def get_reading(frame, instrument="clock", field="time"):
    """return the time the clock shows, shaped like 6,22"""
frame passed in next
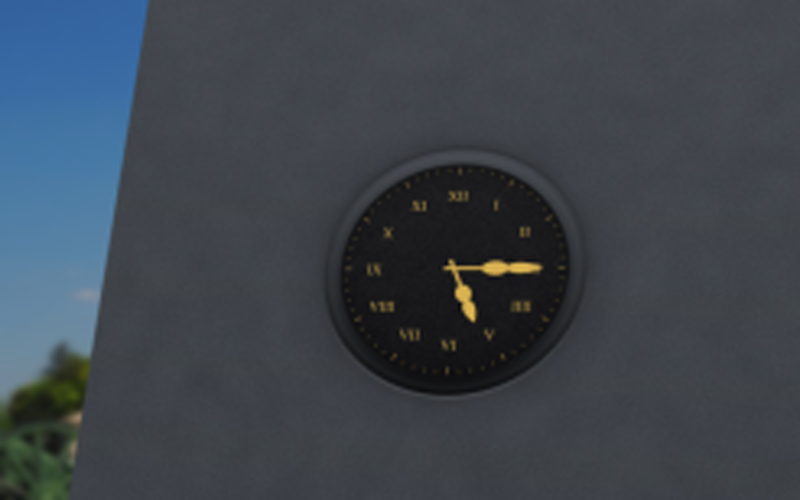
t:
5,15
